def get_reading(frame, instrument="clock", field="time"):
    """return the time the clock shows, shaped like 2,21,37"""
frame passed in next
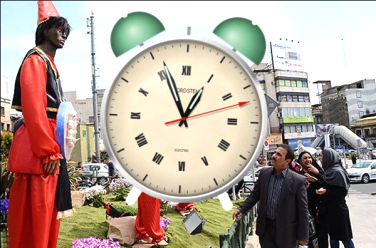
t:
12,56,12
